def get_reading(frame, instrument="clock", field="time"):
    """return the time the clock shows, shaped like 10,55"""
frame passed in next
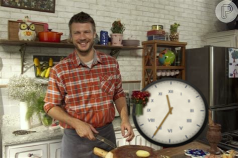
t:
11,35
